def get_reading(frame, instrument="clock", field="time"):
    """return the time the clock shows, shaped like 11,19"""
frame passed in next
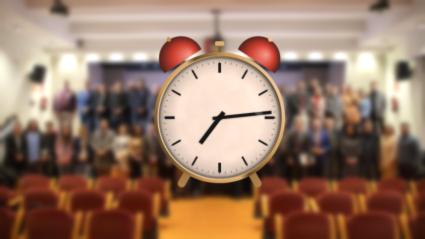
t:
7,14
